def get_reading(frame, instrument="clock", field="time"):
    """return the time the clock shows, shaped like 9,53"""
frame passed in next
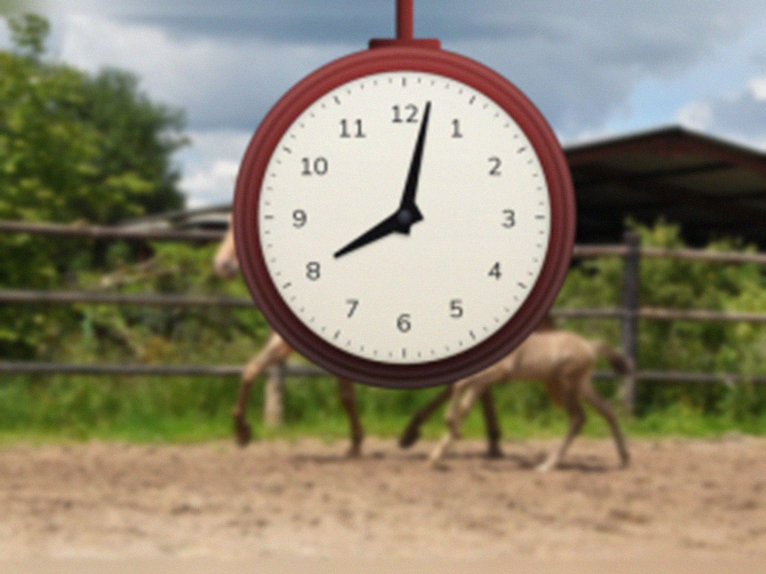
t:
8,02
